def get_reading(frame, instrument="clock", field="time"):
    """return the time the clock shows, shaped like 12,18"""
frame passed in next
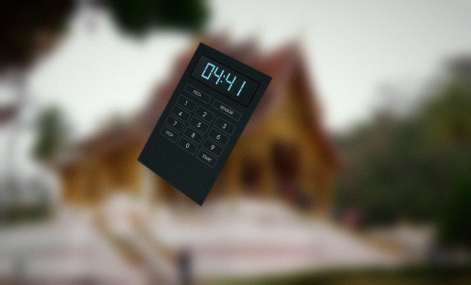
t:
4,41
